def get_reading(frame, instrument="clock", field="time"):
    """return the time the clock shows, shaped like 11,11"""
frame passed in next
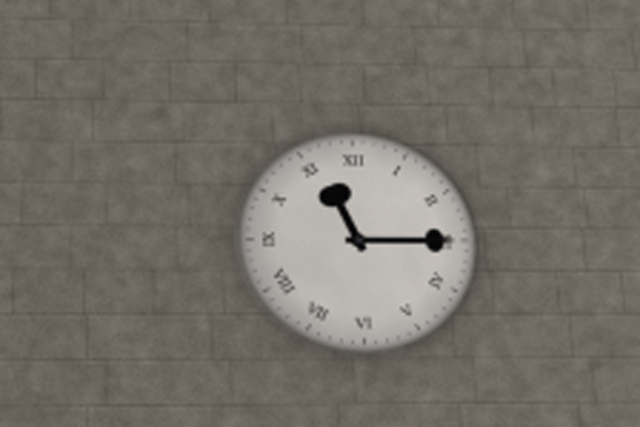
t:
11,15
